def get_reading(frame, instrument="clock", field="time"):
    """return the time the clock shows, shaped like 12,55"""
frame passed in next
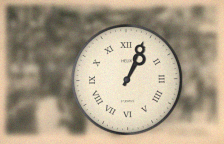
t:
1,04
